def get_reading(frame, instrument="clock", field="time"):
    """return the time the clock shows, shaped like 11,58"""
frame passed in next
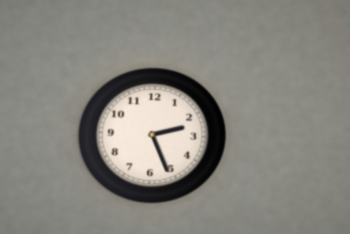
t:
2,26
